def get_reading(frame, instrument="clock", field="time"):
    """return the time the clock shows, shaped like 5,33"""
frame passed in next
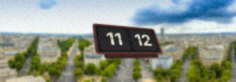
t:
11,12
